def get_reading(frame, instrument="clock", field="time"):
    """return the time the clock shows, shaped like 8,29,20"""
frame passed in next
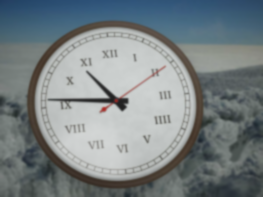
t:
10,46,10
